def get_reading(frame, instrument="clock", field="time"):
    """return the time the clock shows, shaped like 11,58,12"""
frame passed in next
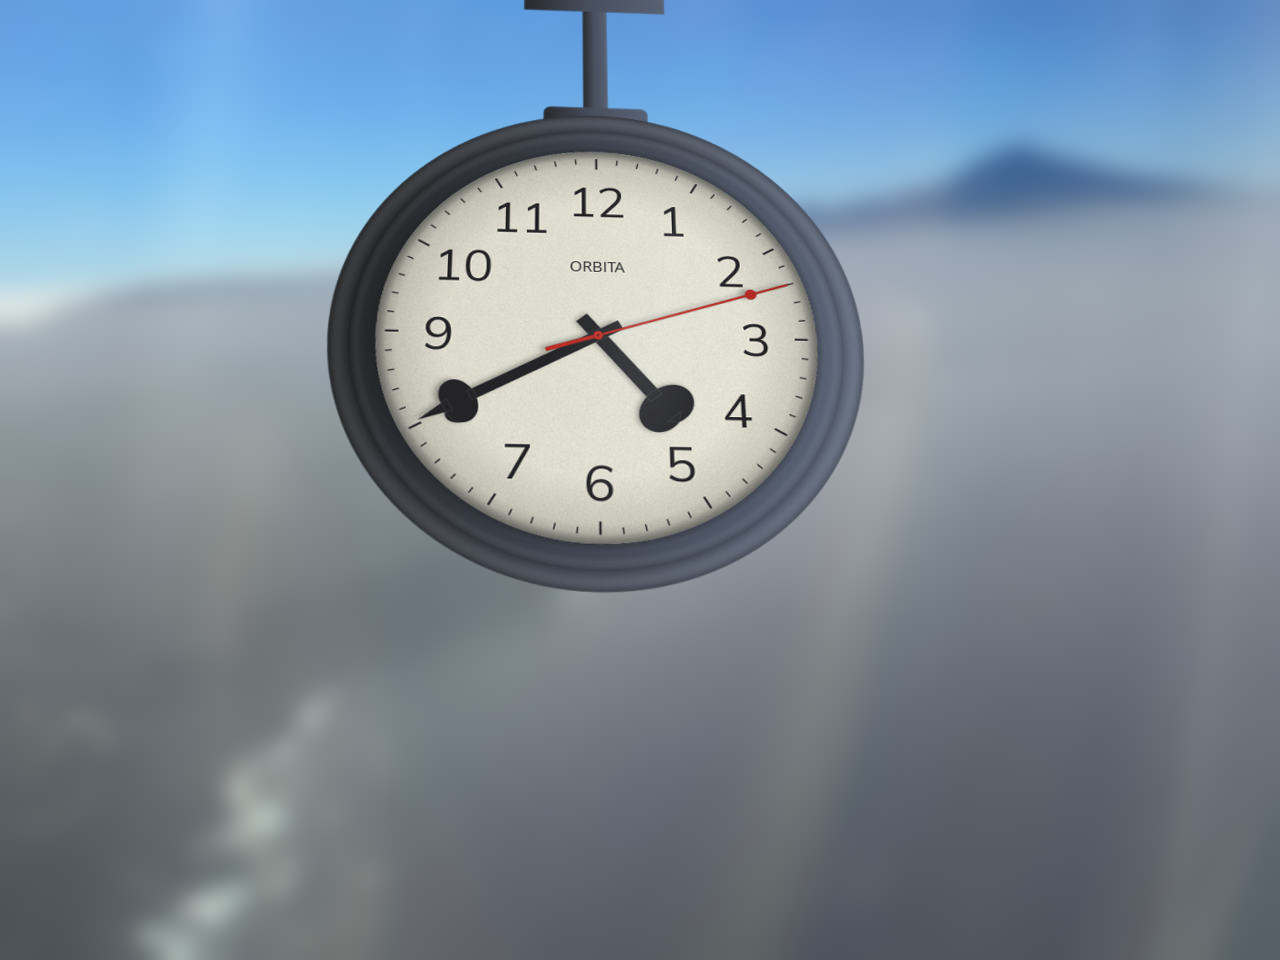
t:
4,40,12
